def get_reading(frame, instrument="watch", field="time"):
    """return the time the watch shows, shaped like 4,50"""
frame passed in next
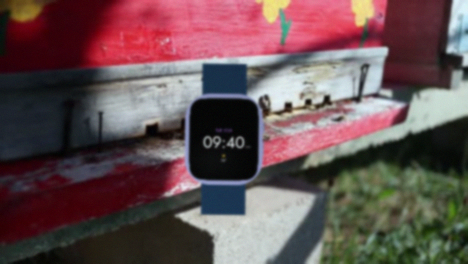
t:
9,40
